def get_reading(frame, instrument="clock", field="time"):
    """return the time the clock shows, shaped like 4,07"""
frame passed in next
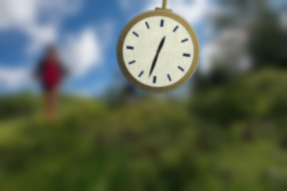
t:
12,32
